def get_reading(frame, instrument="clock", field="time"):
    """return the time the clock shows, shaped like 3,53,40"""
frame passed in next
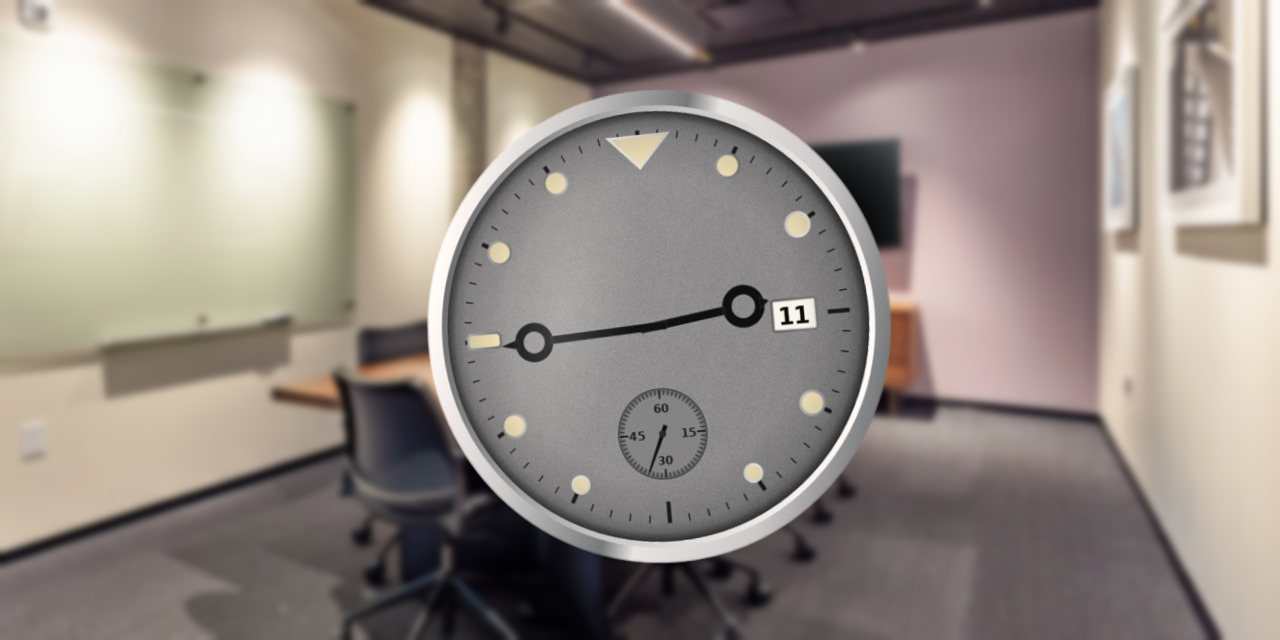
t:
2,44,34
